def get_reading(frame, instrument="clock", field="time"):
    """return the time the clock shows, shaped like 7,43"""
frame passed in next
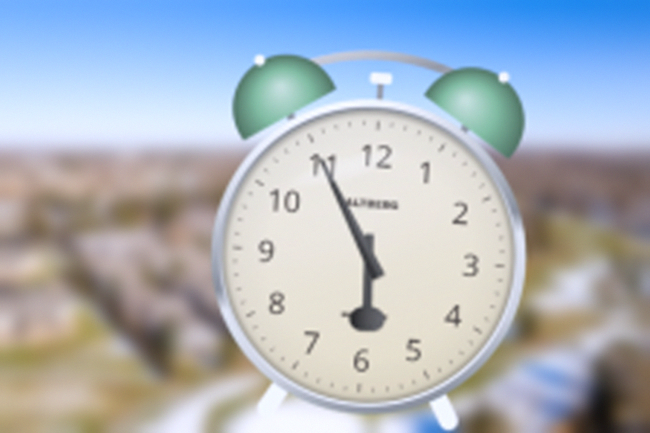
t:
5,55
